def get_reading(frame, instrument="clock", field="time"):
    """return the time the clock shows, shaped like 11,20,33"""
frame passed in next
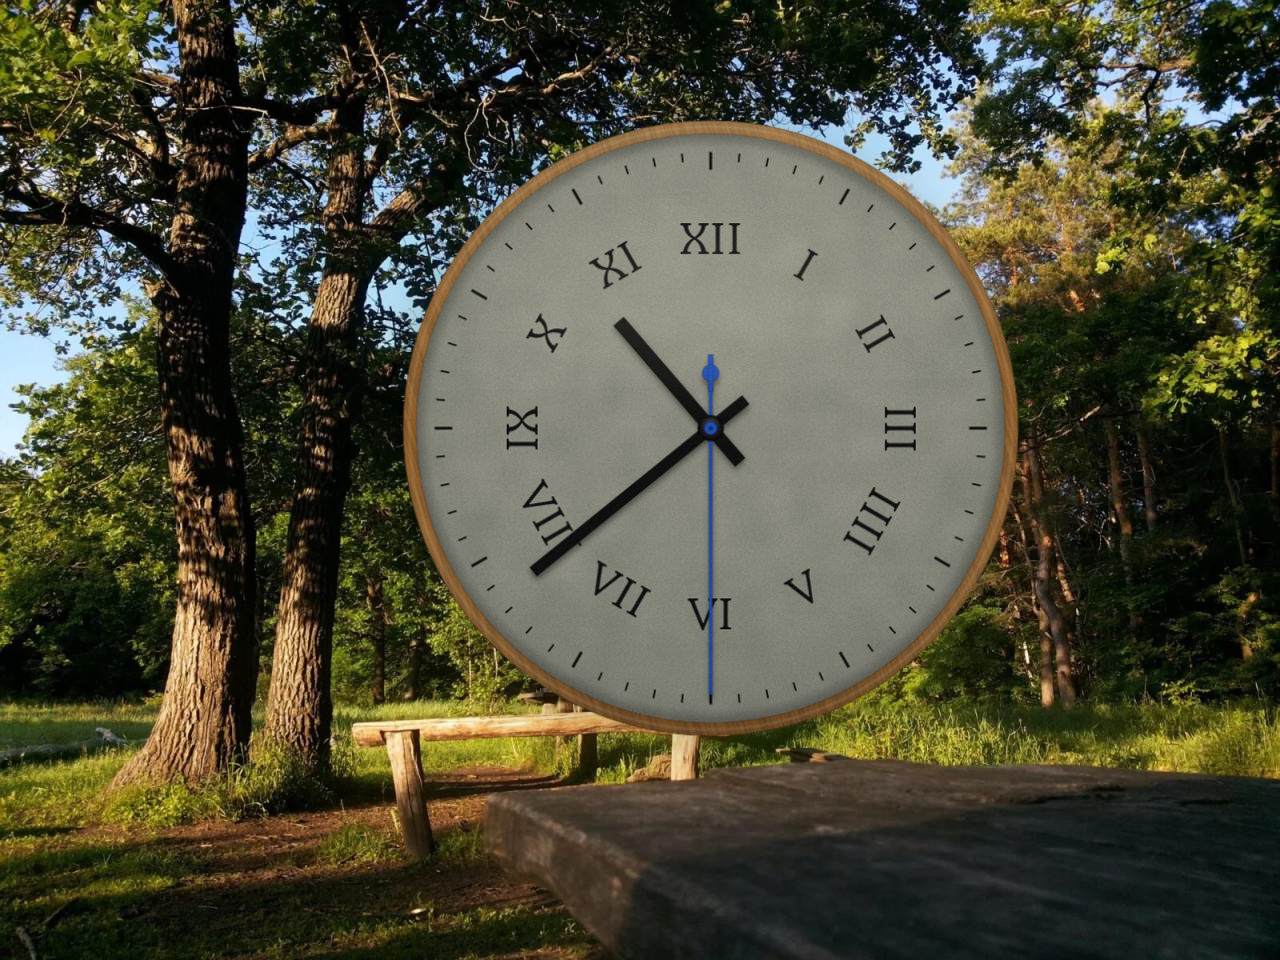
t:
10,38,30
